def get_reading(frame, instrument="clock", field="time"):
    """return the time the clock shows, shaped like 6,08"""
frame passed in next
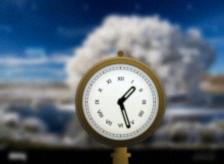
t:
1,27
